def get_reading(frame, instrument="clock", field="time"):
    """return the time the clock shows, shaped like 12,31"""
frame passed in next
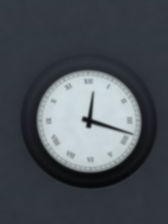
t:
12,18
